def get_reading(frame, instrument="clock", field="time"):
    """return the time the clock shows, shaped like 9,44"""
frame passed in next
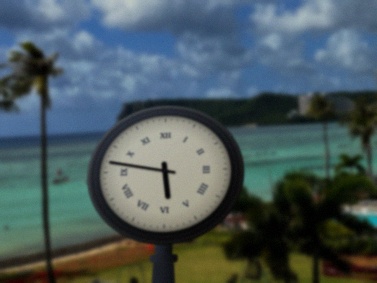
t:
5,47
